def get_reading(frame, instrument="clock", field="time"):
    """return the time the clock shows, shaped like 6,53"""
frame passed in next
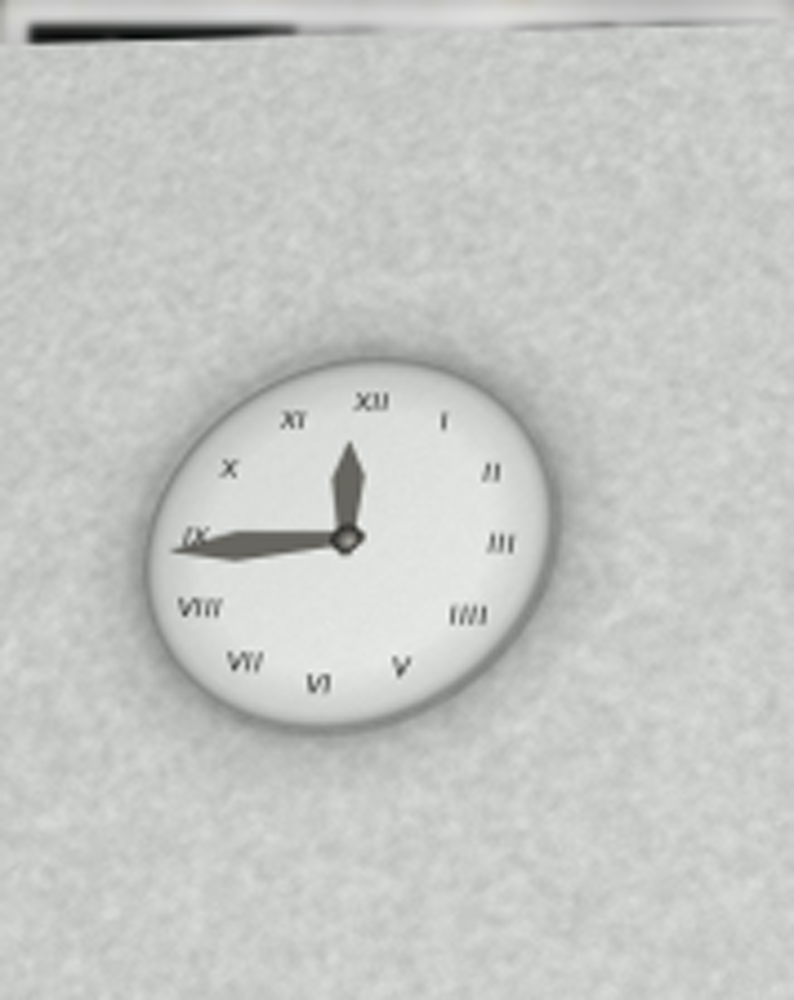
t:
11,44
